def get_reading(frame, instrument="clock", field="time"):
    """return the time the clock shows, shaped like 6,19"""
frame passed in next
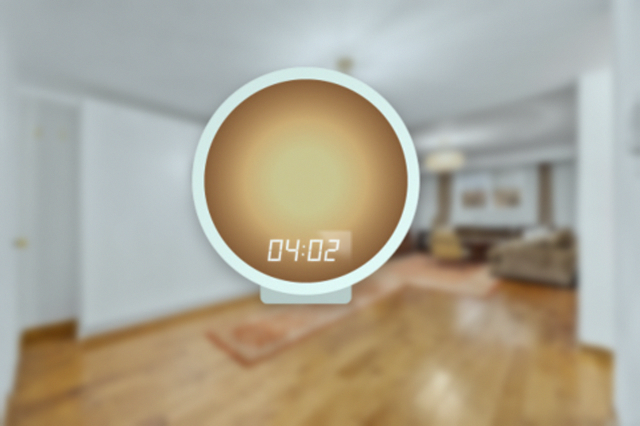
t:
4,02
